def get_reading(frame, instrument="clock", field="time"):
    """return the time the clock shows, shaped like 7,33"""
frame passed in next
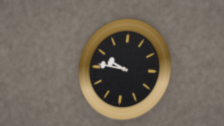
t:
9,46
